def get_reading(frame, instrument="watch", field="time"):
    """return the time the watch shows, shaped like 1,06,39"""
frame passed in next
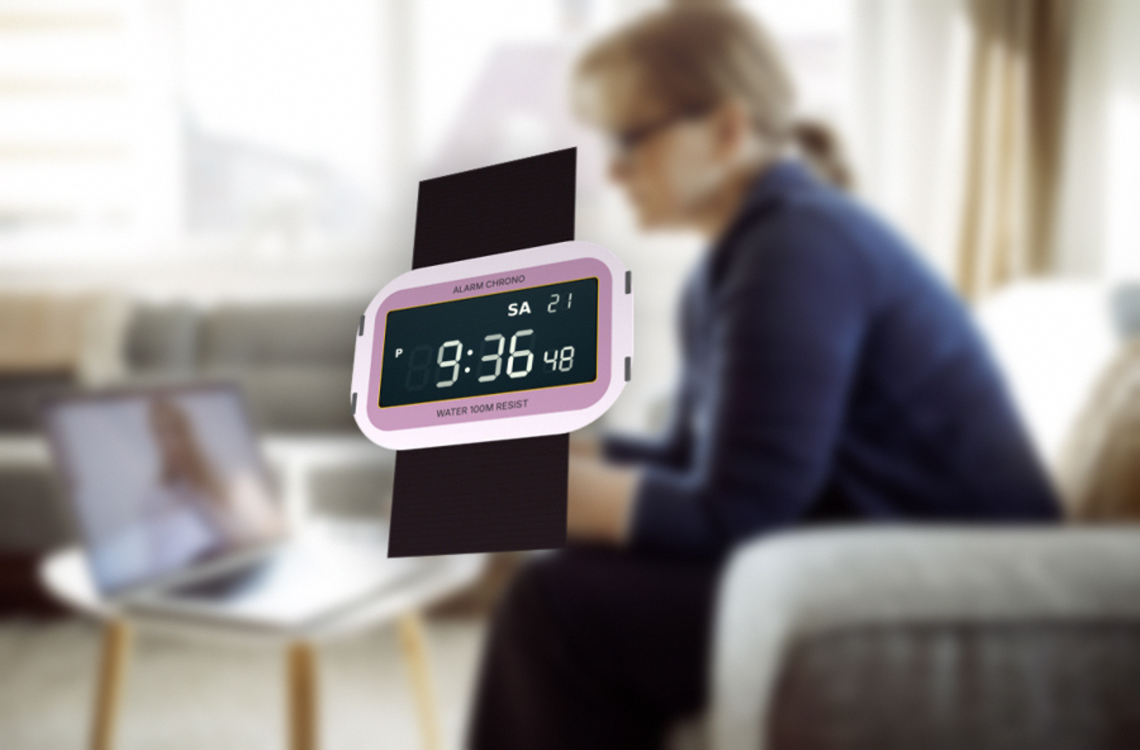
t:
9,36,48
